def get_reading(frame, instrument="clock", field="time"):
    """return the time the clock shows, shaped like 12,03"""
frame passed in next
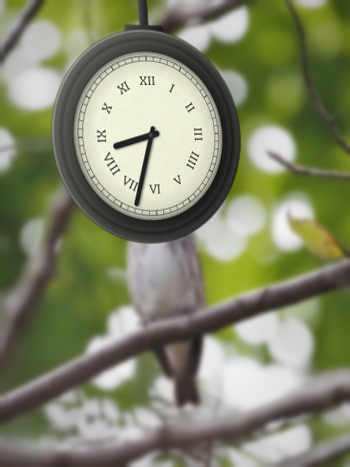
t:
8,33
